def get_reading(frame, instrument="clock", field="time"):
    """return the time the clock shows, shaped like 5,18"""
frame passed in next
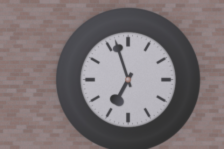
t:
6,57
